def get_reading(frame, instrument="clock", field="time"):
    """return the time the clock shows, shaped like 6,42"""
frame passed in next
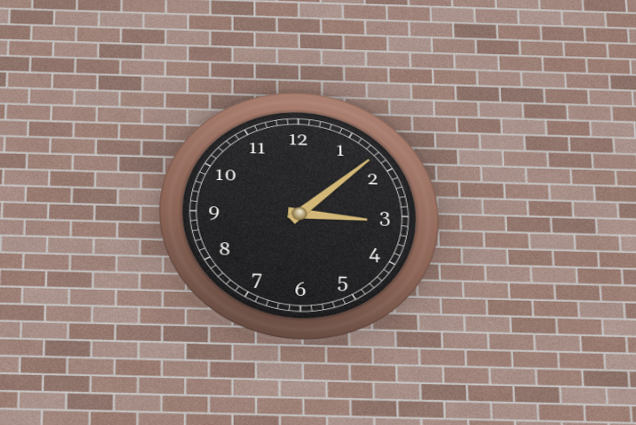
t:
3,08
